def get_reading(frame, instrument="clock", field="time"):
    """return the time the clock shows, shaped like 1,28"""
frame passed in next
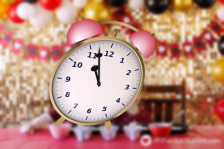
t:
10,57
